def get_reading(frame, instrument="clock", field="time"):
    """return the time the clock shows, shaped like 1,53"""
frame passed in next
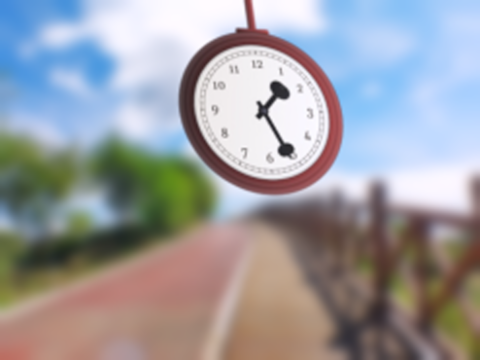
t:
1,26
